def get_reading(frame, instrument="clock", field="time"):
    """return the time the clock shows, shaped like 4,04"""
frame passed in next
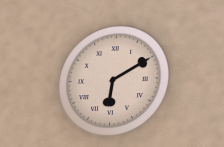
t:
6,10
